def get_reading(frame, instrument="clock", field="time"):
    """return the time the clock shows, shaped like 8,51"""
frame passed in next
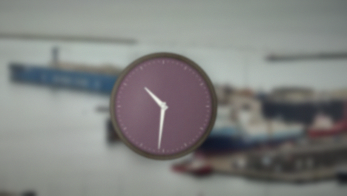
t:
10,31
